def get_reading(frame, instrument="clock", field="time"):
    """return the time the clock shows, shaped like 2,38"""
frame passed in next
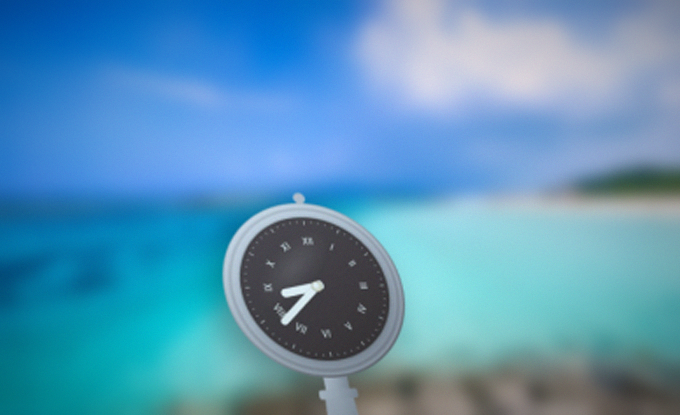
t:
8,38
